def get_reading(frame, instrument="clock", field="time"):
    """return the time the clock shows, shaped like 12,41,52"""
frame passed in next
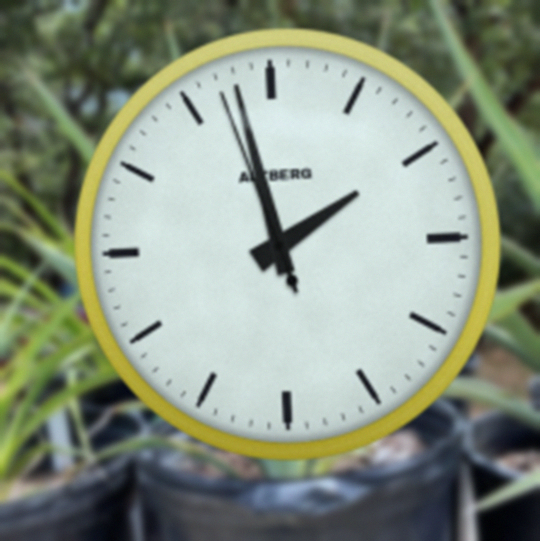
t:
1,57,57
